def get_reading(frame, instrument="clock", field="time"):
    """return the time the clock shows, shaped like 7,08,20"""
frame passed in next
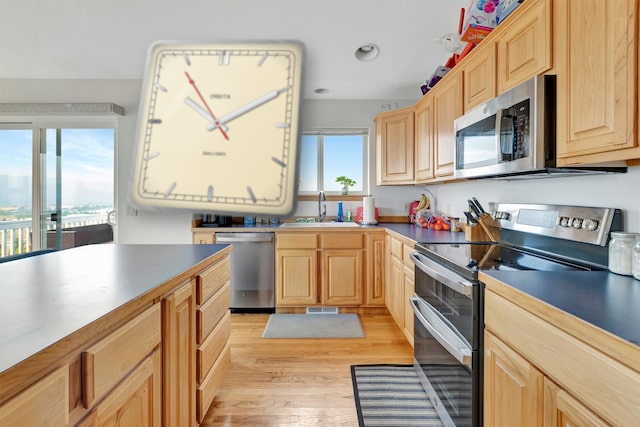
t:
10,09,54
